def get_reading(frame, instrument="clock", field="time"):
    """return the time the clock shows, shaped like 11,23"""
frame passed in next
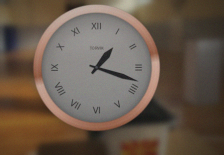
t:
1,18
